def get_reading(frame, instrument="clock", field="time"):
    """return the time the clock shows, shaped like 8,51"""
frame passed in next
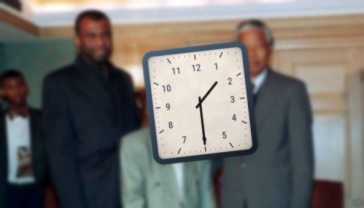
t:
1,30
